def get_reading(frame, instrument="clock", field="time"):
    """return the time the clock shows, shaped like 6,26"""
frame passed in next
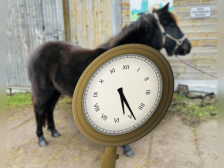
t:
5,24
